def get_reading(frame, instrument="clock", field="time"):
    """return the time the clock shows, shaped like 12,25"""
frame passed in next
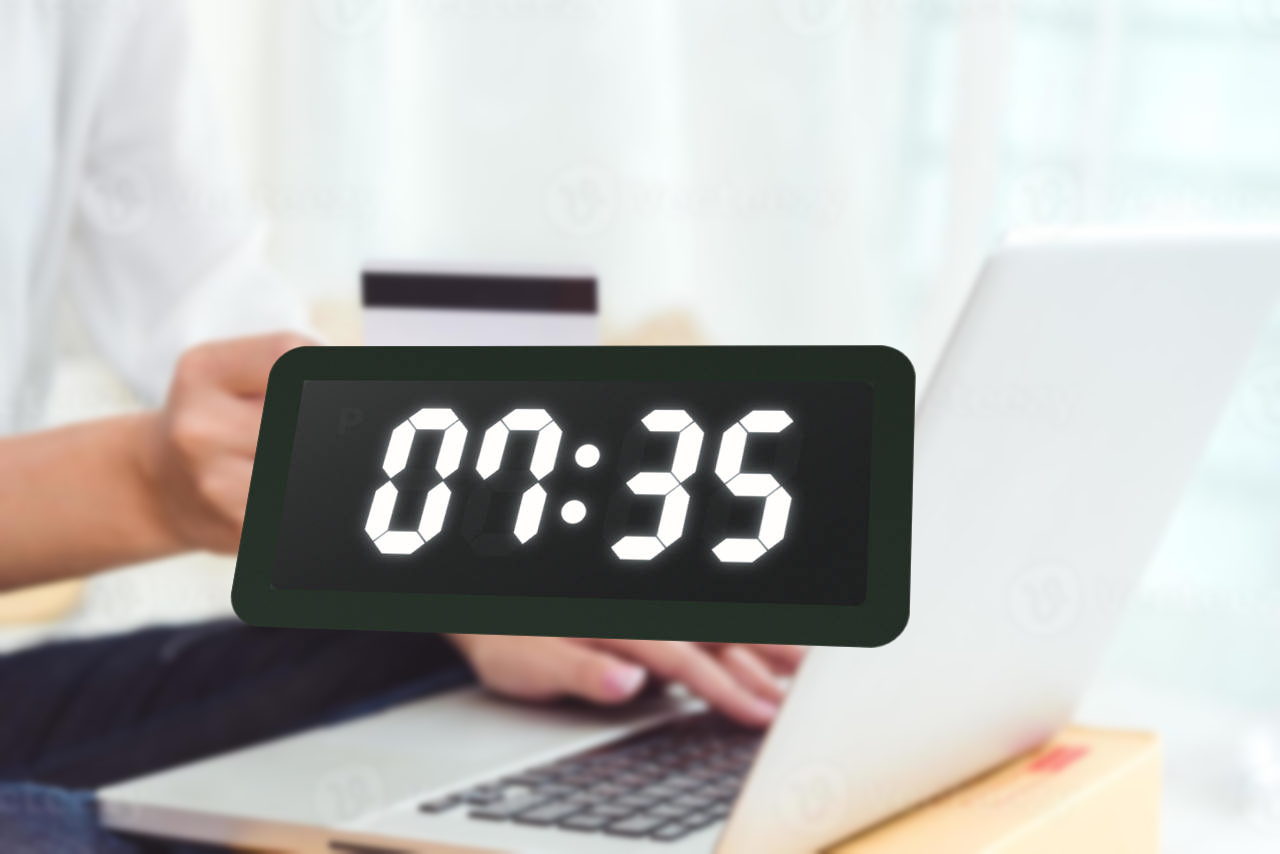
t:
7,35
